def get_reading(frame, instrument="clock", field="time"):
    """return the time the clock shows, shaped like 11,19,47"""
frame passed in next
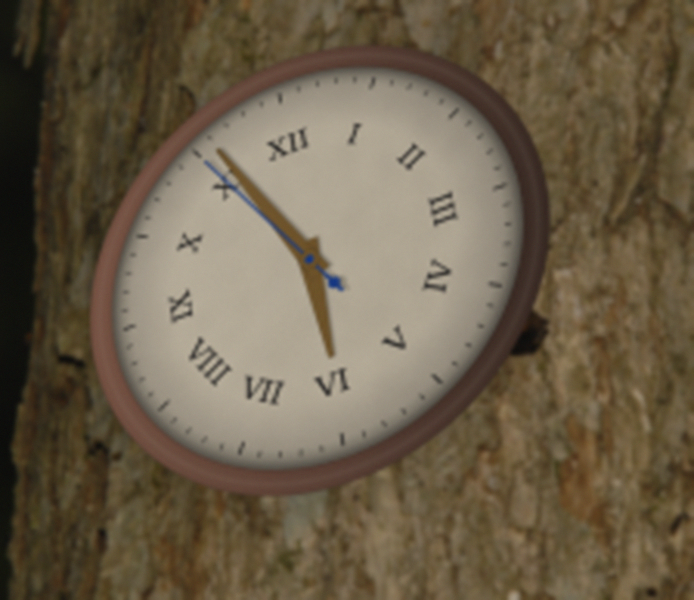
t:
5,55,55
